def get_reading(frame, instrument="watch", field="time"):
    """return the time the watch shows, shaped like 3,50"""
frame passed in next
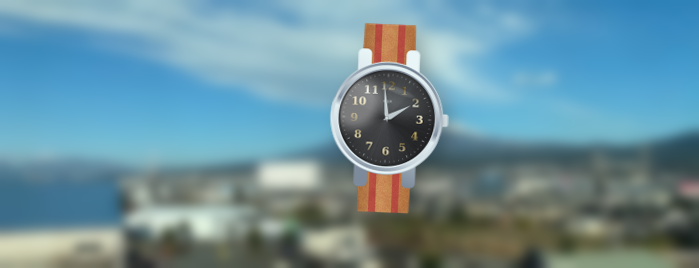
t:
1,59
